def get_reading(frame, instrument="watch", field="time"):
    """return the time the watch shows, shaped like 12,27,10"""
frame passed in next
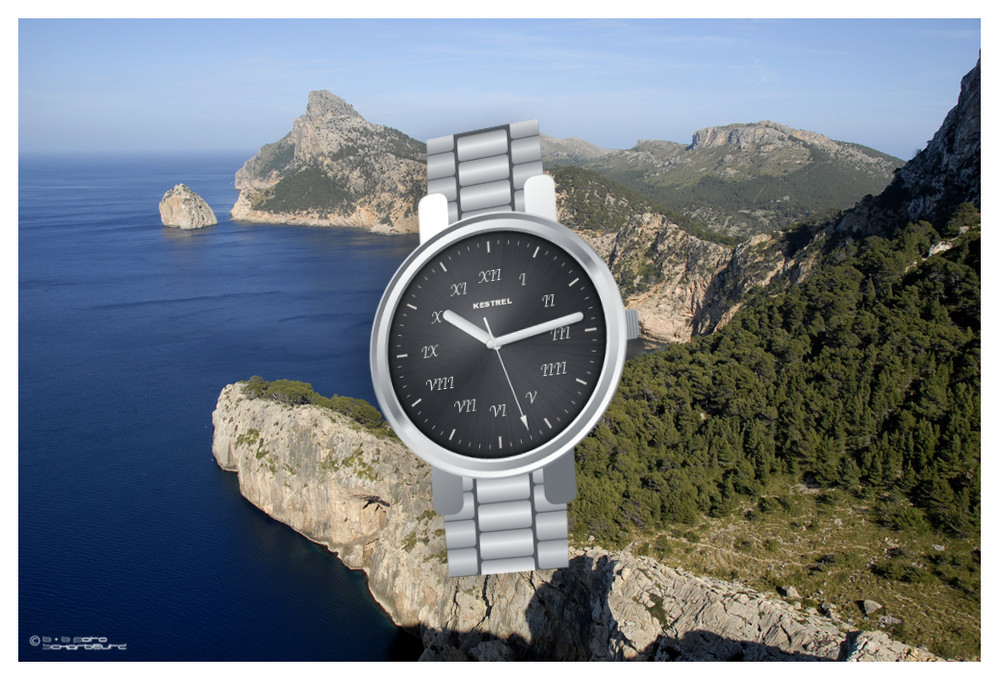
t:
10,13,27
